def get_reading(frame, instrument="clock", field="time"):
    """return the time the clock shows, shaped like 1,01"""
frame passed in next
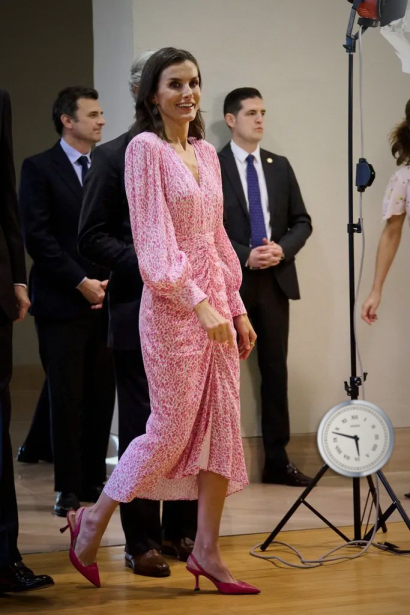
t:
5,48
